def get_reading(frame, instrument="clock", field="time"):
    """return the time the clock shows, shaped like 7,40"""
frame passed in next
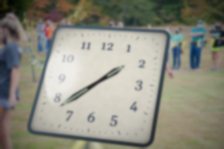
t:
1,38
